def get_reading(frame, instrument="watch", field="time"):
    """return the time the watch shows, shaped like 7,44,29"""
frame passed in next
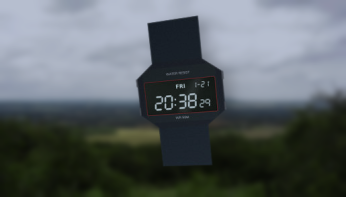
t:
20,38,29
